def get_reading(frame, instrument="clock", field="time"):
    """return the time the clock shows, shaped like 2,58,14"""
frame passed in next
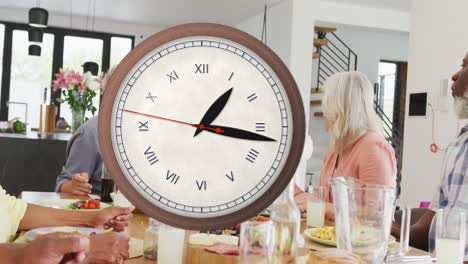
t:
1,16,47
